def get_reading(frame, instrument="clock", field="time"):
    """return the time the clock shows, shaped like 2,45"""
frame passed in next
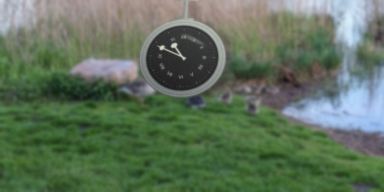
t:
10,49
